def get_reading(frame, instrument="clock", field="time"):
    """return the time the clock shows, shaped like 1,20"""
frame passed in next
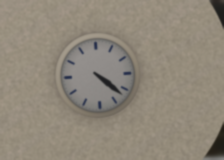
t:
4,22
